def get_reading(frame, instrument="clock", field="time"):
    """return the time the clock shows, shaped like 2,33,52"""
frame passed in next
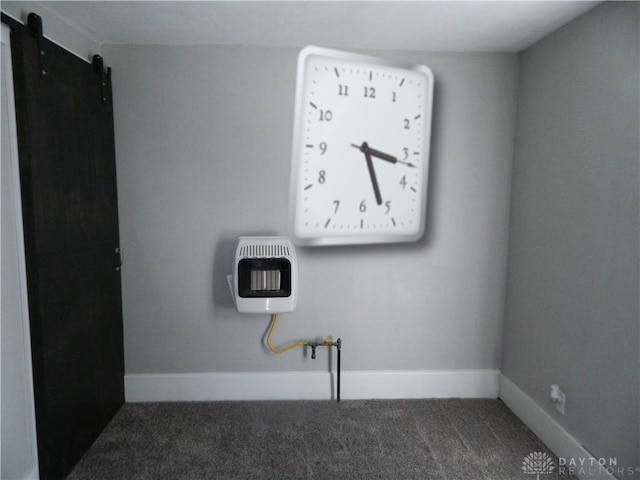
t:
3,26,17
